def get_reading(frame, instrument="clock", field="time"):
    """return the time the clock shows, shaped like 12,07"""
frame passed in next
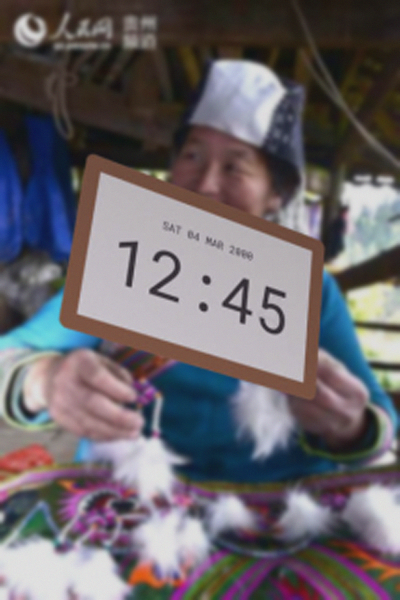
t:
12,45
